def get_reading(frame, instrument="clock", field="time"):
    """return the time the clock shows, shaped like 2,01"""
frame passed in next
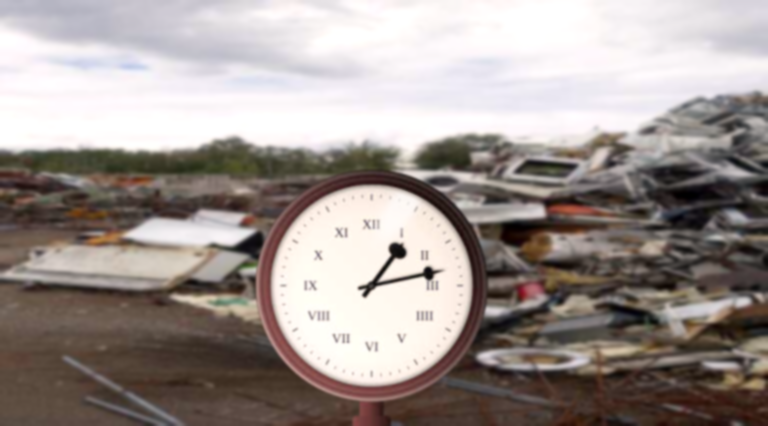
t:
1,13
